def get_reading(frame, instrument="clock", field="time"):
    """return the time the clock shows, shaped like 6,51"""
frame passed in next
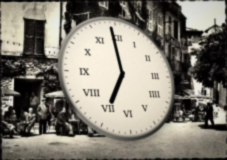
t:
6,59
